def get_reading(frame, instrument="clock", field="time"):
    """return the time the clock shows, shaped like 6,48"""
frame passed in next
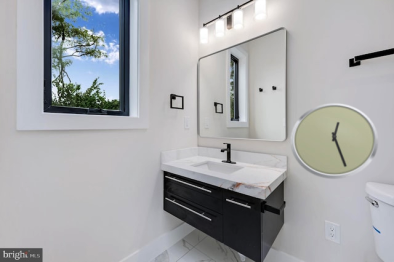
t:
12,27
